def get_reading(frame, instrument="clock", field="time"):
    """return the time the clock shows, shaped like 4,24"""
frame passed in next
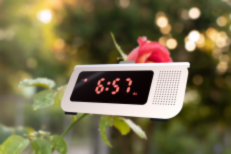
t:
6,57
